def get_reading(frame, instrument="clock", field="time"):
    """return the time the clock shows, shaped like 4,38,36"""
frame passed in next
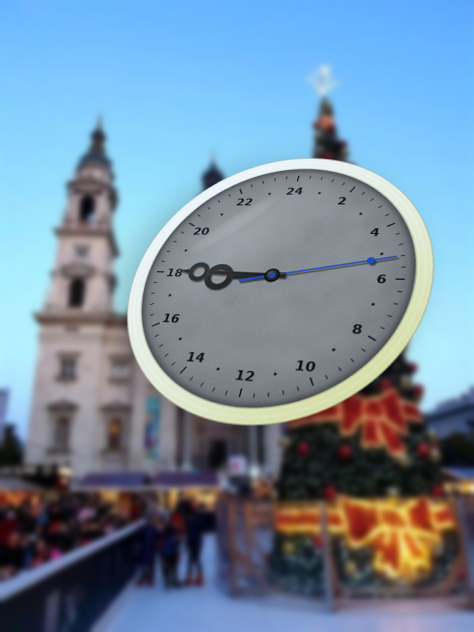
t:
17,45,13
